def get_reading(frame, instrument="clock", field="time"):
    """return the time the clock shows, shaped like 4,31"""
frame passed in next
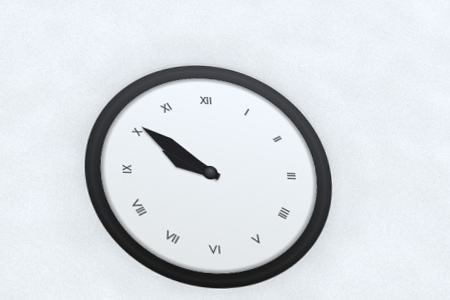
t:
9,51
